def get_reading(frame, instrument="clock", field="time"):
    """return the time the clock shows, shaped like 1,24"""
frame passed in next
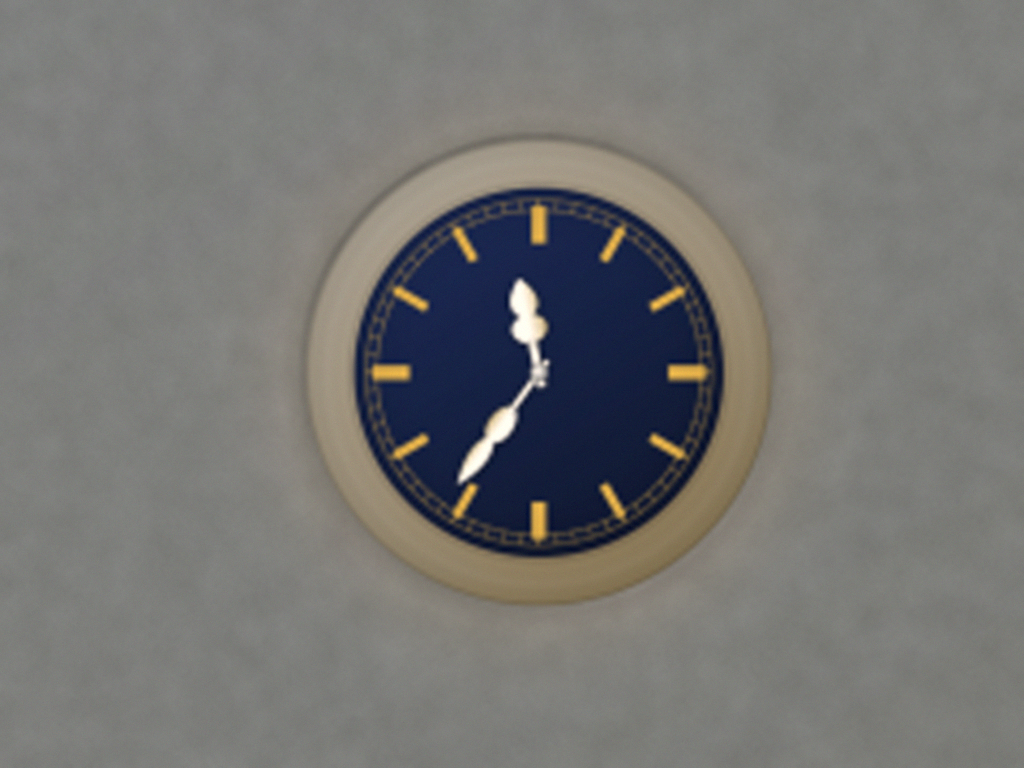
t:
11,36
